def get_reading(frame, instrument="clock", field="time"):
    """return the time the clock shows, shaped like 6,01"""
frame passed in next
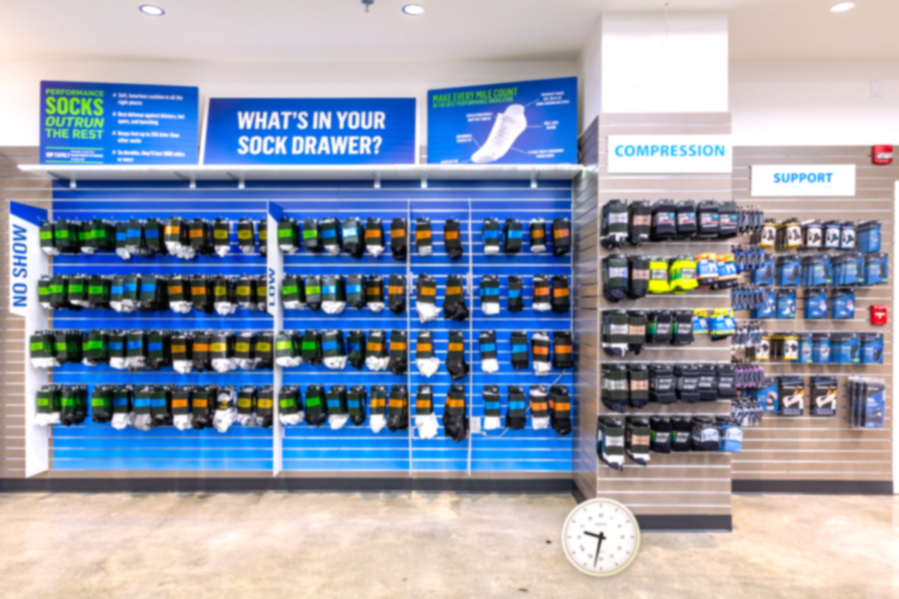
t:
9,32
